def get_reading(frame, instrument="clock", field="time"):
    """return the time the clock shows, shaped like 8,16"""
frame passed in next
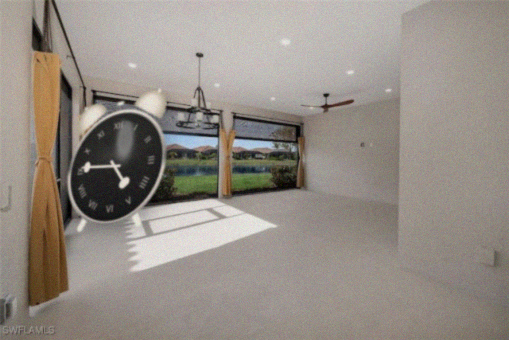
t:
4,46
